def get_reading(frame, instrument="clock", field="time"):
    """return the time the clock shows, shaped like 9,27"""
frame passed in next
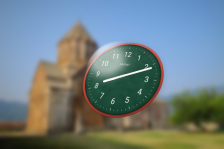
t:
8,11
